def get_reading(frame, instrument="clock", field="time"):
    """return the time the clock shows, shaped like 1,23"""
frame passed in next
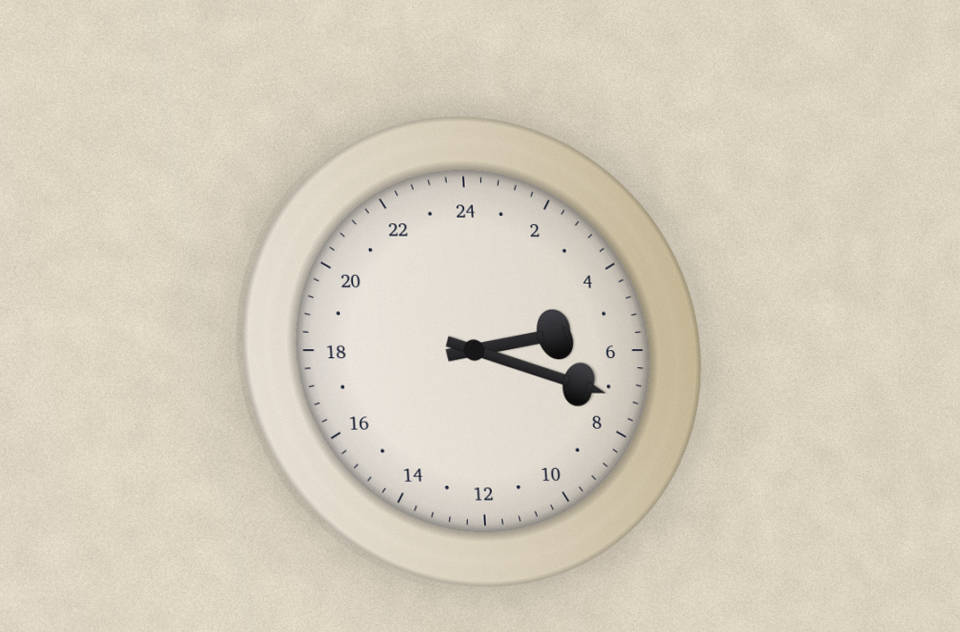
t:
5,18
